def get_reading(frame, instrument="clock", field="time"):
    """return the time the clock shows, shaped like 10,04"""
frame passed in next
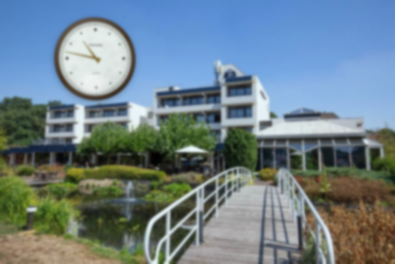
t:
10,47
